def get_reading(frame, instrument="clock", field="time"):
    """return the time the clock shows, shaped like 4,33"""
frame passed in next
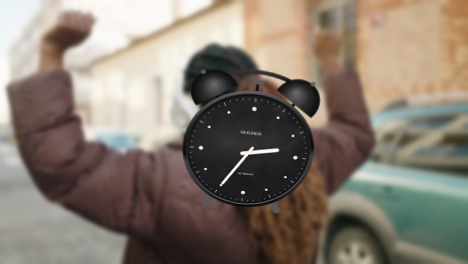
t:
2,35
